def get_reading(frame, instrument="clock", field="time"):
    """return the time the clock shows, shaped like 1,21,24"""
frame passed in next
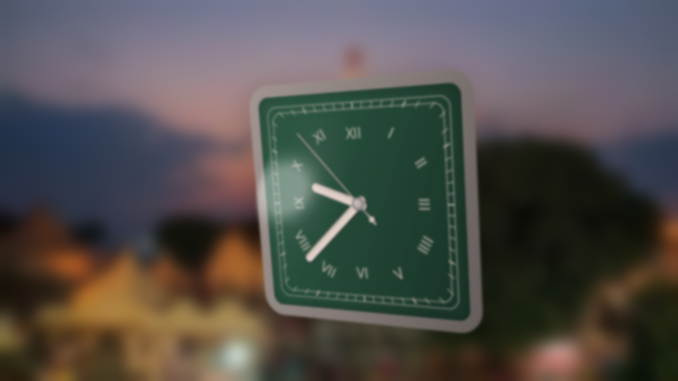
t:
9,37,53
